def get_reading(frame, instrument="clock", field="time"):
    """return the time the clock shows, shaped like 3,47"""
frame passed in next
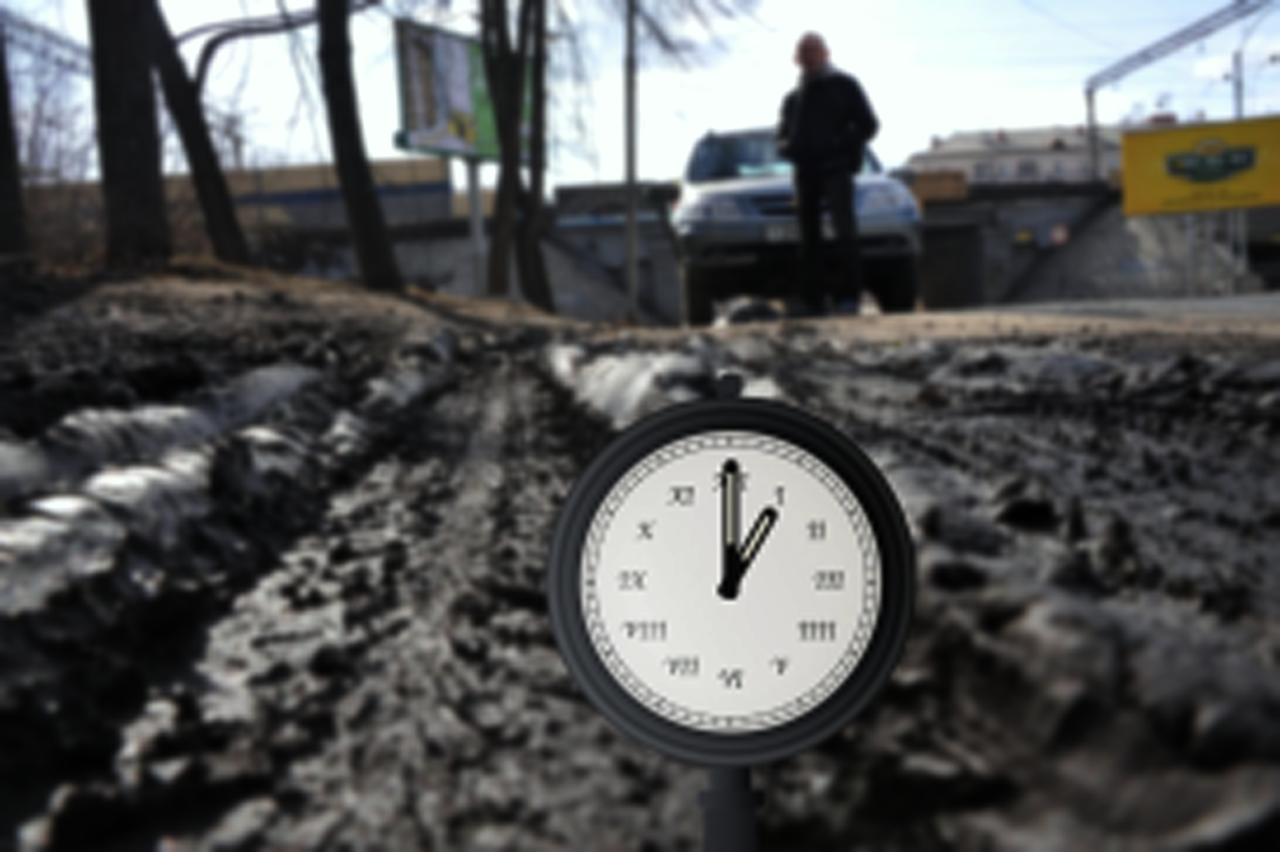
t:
1,00
